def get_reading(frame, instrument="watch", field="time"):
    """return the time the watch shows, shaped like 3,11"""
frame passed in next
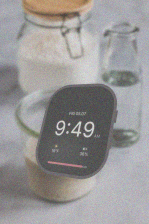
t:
9,49
